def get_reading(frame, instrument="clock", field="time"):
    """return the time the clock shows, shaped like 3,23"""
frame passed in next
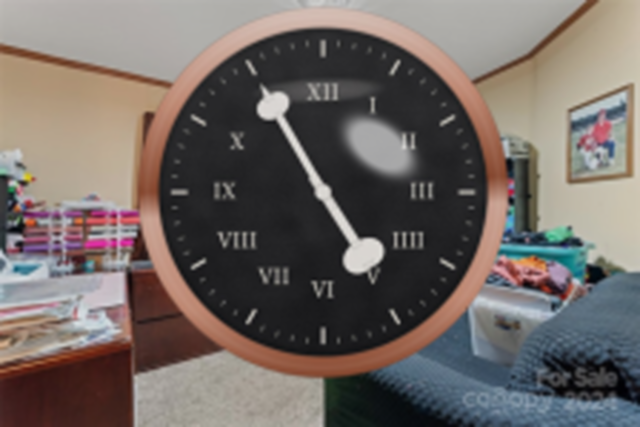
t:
4,55
